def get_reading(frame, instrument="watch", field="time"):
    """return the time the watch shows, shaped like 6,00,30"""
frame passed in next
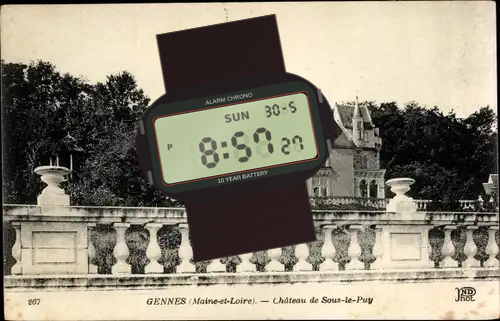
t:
8,57,27
